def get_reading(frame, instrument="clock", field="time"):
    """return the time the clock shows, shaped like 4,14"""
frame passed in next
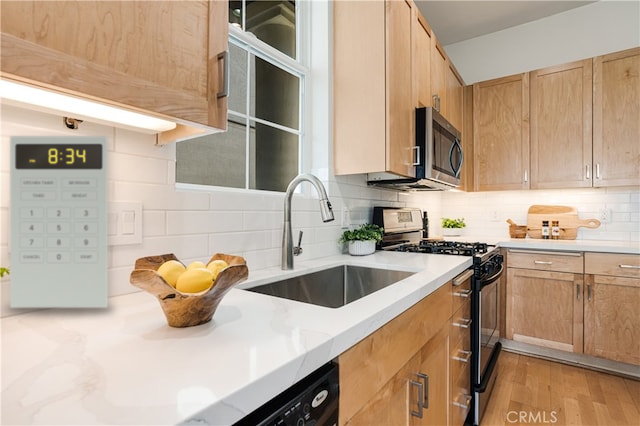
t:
8,34
